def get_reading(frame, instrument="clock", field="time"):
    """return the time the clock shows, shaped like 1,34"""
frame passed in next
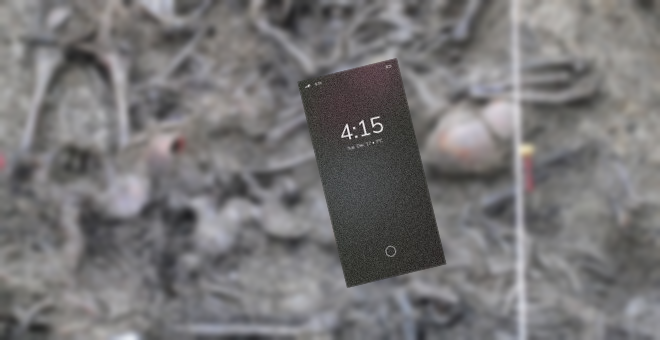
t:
4,15
